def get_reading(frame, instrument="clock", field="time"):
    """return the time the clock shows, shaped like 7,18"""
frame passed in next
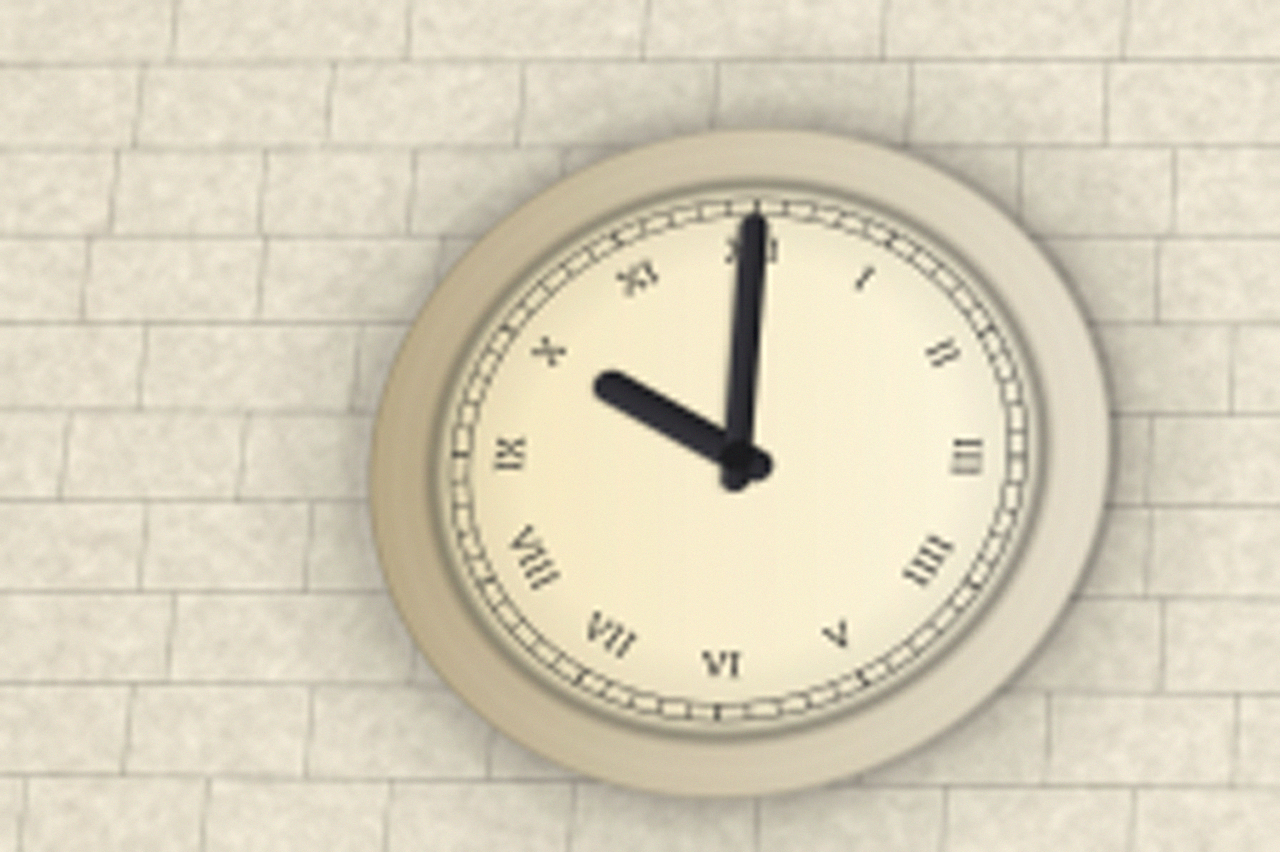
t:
10,00
